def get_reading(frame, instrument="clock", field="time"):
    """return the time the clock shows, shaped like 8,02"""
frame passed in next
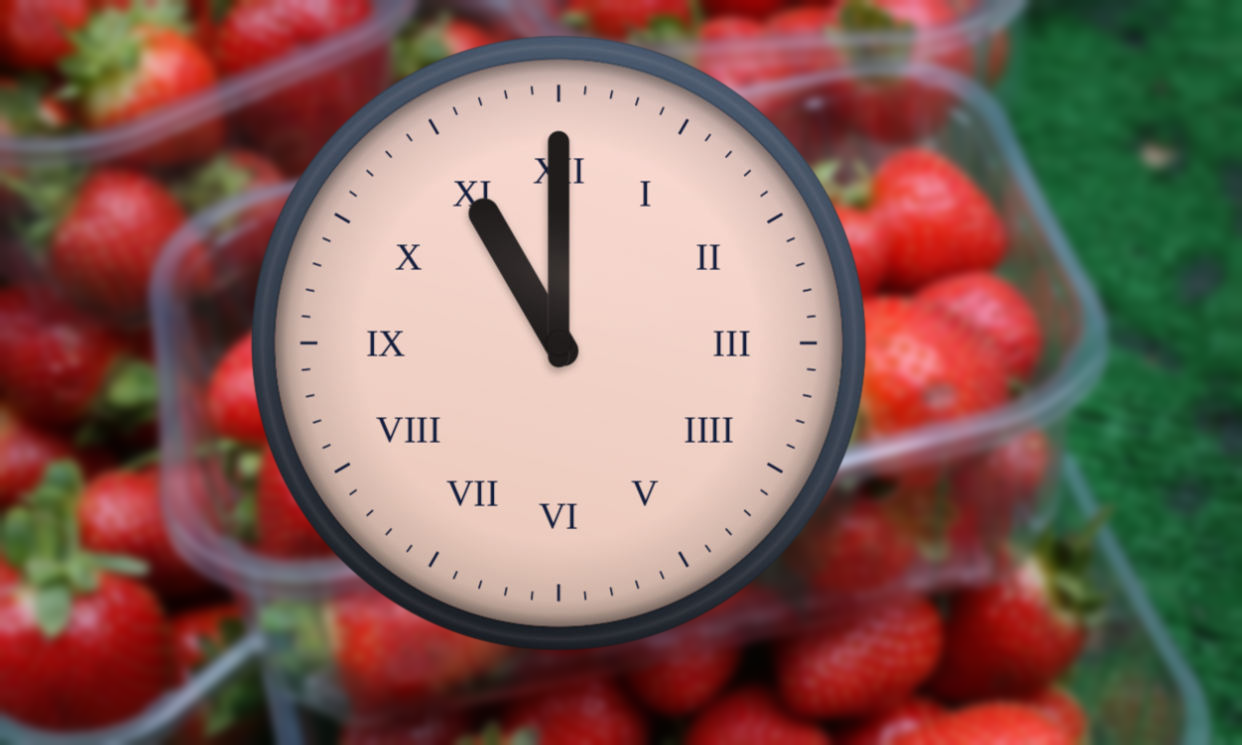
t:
11,00
